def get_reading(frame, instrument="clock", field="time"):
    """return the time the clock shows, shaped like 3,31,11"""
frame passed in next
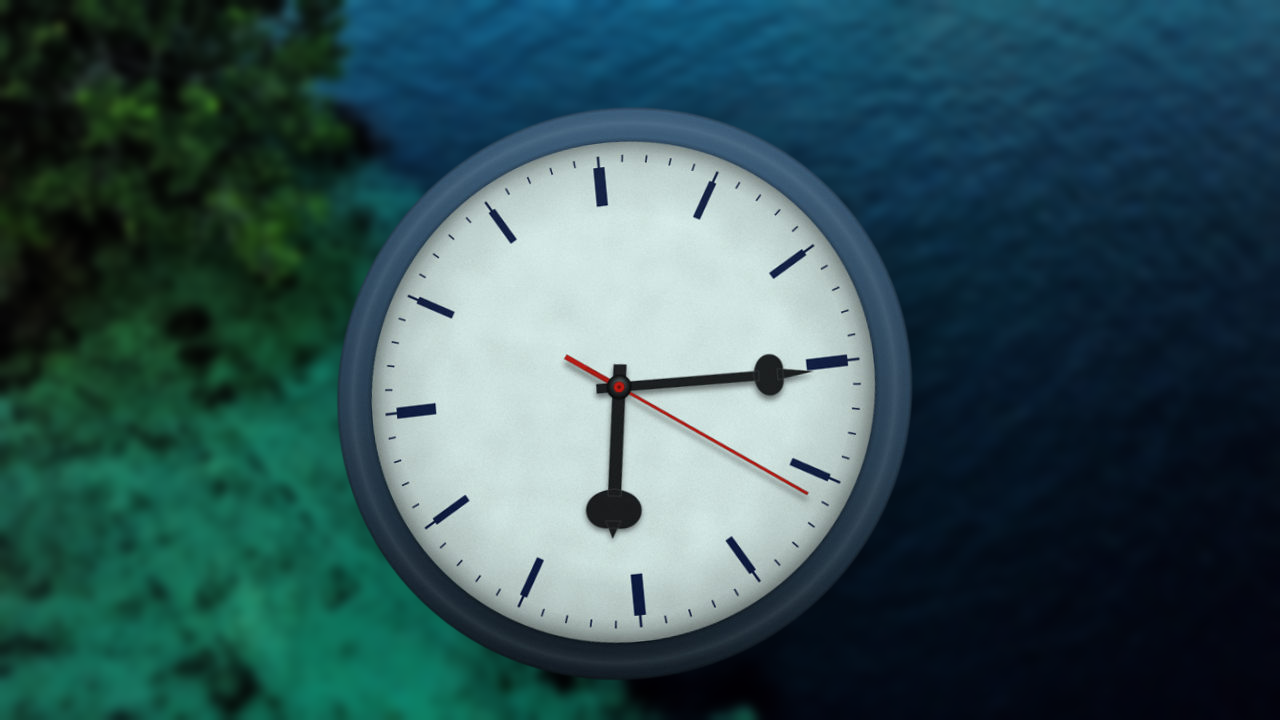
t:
6,15,21
